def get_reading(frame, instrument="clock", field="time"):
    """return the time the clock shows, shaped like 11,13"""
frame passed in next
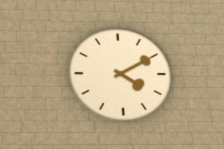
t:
4,10
